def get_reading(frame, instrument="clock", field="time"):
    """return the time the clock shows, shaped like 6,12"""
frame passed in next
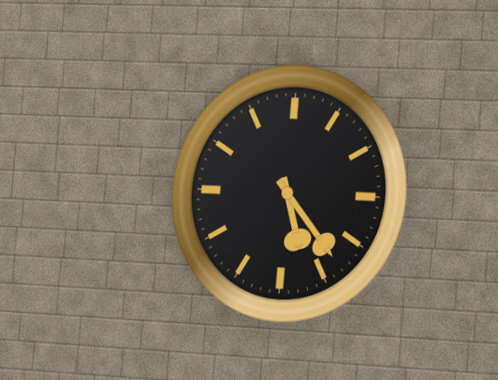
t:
5,23
